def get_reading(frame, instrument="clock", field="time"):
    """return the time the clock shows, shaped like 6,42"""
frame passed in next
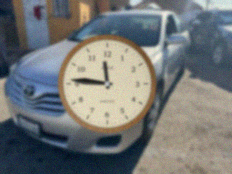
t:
11,46
